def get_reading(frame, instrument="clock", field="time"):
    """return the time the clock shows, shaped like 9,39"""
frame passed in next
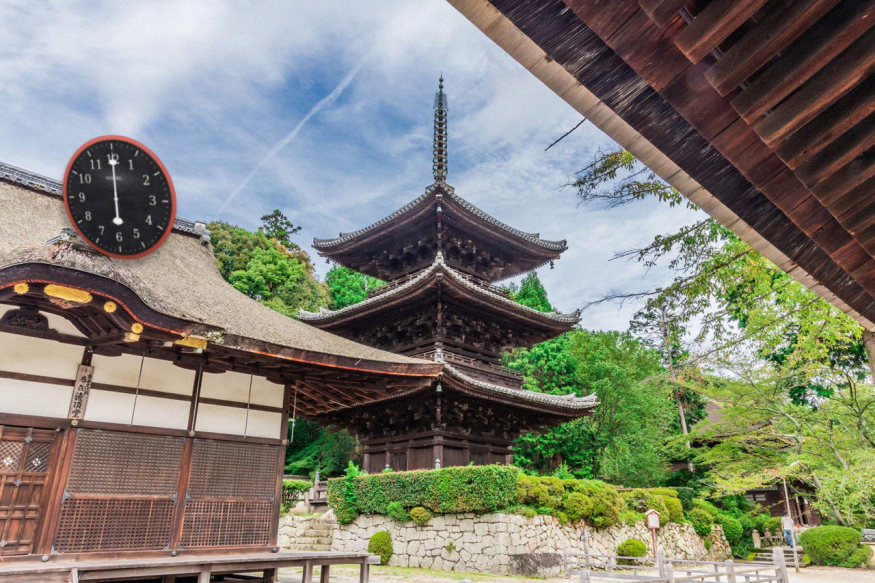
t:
6,00
